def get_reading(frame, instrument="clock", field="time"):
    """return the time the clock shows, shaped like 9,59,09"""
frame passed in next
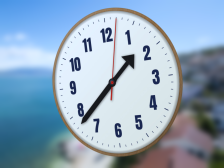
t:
1,38,02
